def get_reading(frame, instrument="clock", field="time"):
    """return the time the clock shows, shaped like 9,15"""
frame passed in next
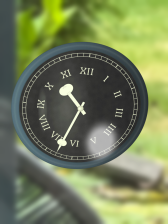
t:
10,33
